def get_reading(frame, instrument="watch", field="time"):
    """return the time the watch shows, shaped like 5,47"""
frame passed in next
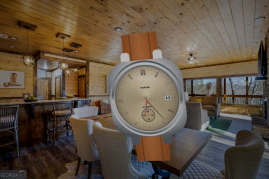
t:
6,24
